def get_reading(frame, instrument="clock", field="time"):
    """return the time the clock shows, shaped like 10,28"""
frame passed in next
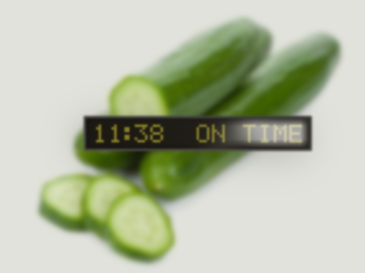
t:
11,38
